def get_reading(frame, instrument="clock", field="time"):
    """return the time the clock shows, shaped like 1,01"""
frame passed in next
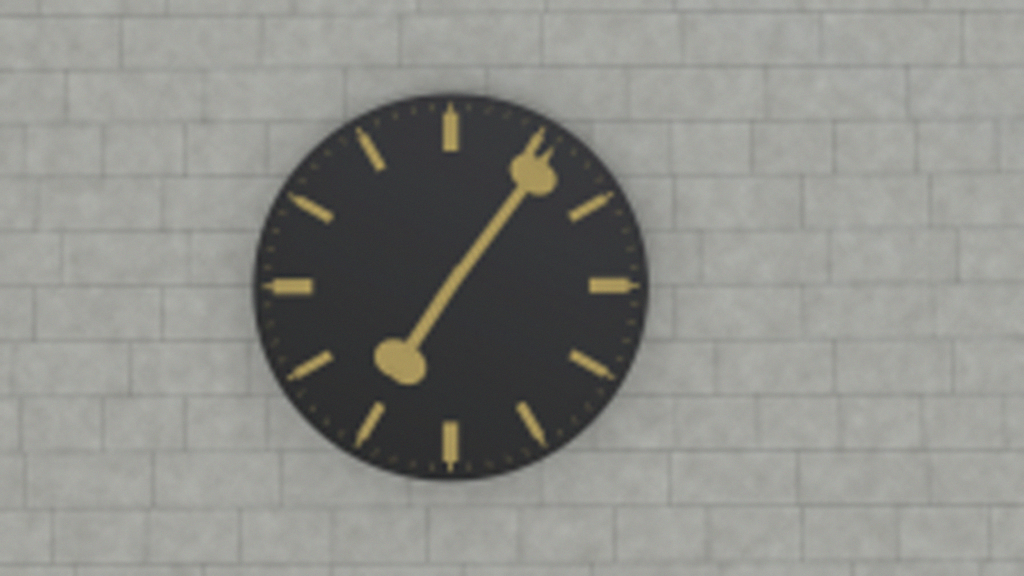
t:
7,06
